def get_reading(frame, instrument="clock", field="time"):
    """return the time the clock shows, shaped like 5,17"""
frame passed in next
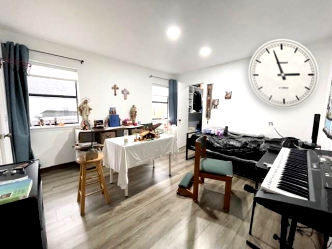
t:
2,57
